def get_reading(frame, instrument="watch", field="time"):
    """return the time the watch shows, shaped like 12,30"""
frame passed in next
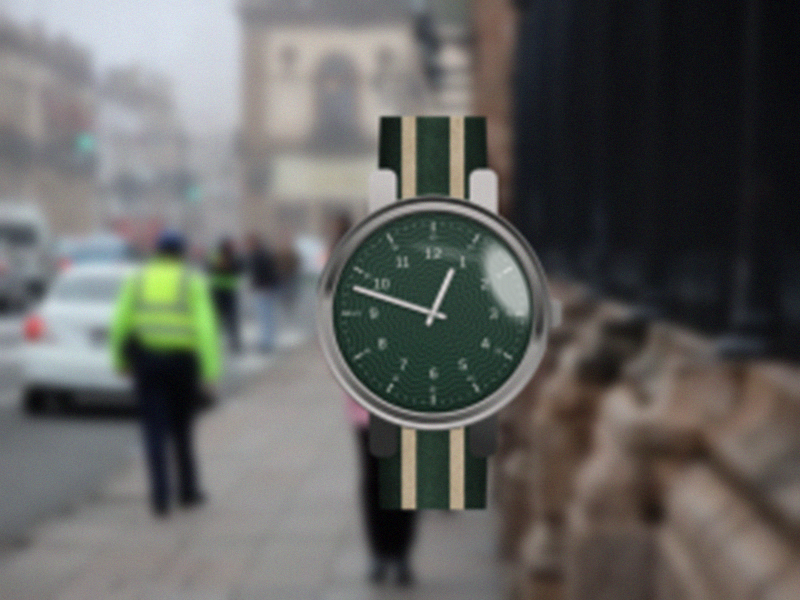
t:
12,48
